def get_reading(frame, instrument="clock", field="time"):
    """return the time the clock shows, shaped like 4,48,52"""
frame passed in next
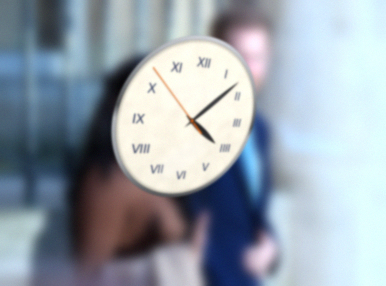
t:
4,07,52
